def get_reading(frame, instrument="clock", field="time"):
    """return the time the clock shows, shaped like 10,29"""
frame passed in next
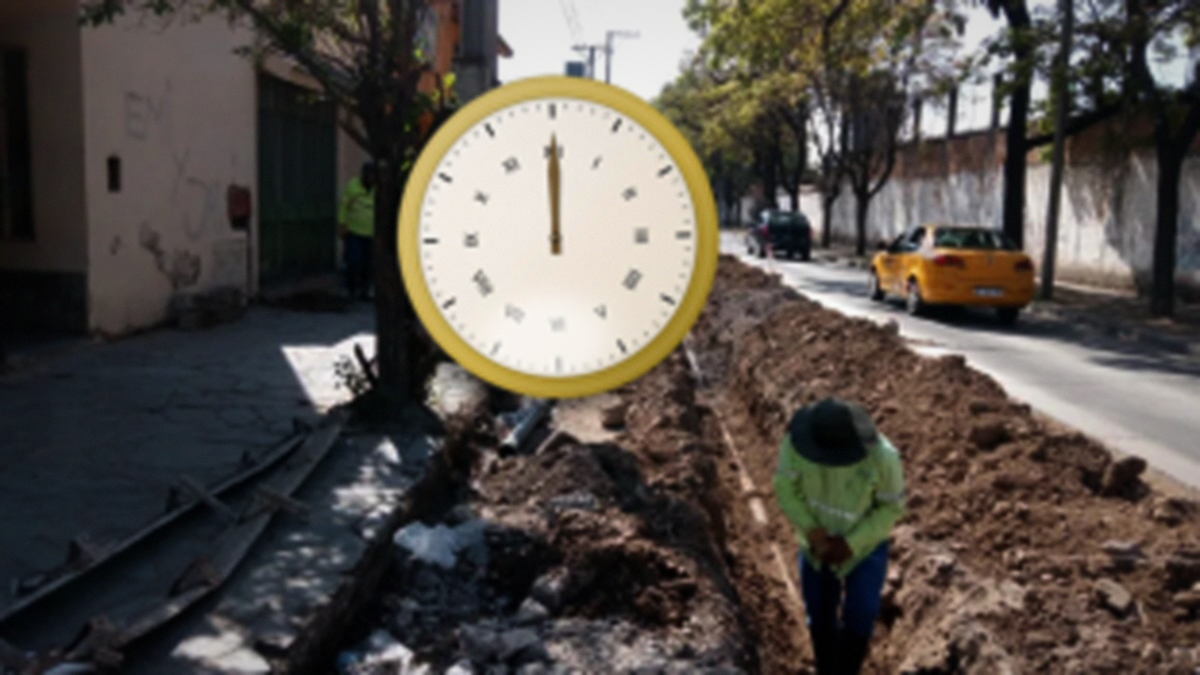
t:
12,00
